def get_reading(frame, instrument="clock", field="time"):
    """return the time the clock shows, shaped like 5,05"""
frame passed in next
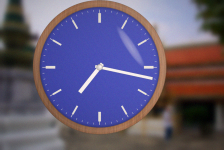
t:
7,17
